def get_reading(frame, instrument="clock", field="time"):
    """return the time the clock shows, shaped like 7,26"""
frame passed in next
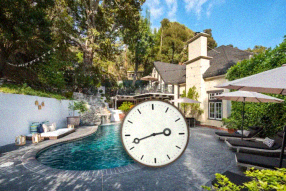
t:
2,42
